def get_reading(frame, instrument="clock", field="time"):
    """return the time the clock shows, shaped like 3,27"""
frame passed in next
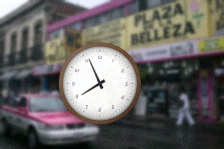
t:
7,56
